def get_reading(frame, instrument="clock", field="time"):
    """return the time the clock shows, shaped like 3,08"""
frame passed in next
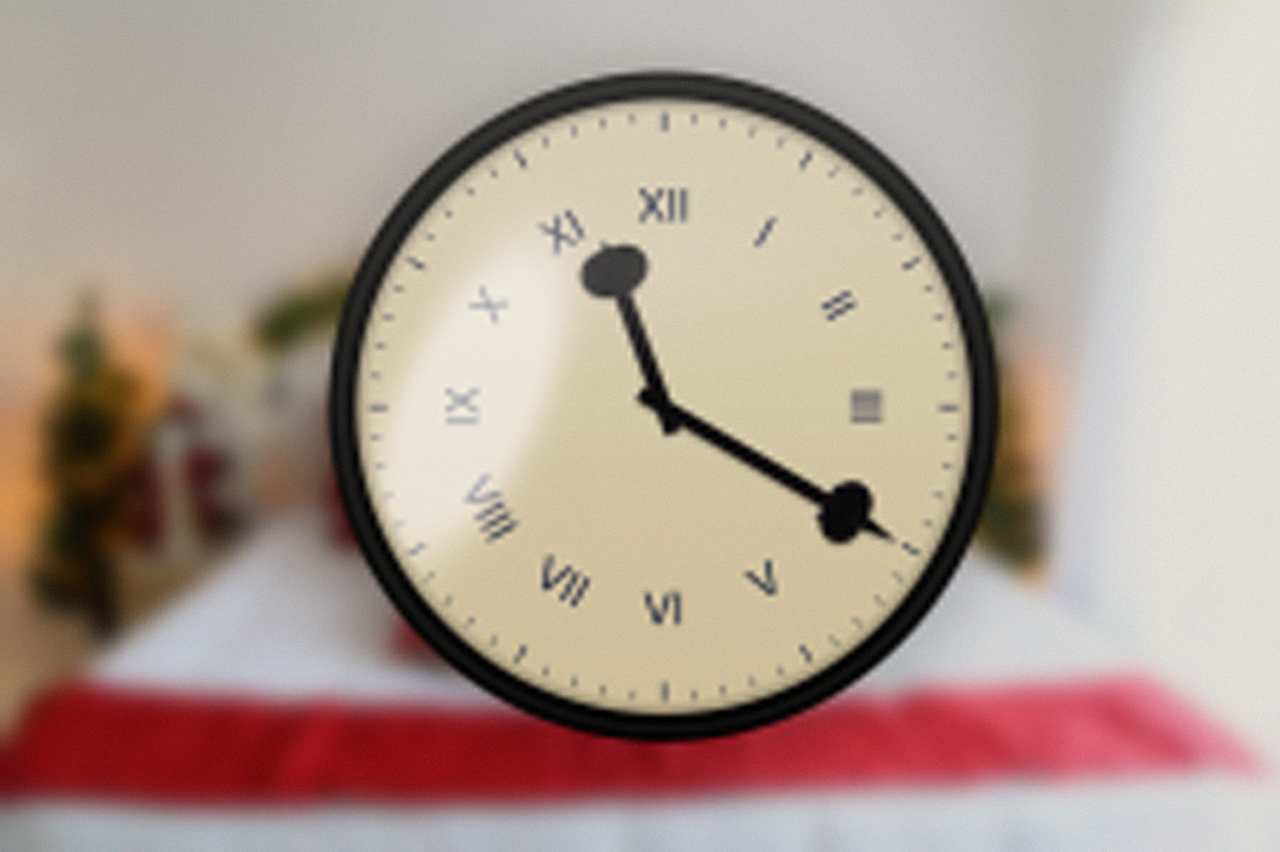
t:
11,20
